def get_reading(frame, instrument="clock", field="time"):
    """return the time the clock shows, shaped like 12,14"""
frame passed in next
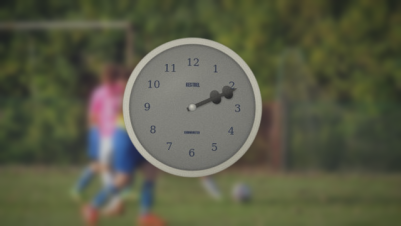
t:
2,11
